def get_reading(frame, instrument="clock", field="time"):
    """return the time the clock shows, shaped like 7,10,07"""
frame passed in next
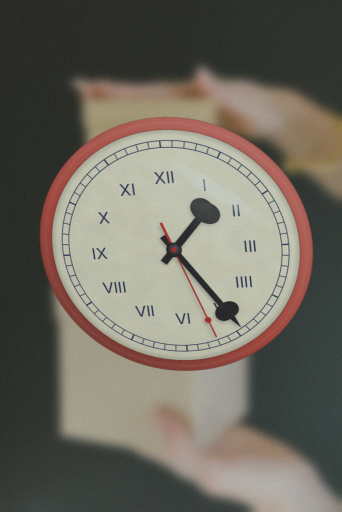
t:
1,24,27
